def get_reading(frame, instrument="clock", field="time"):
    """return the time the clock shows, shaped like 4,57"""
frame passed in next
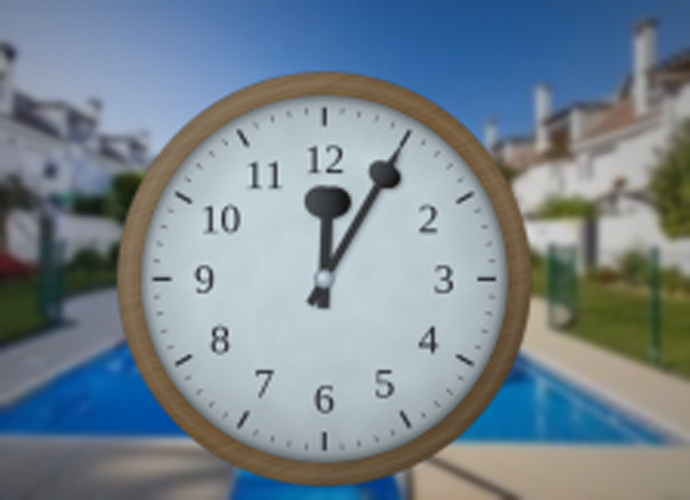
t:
12,05
